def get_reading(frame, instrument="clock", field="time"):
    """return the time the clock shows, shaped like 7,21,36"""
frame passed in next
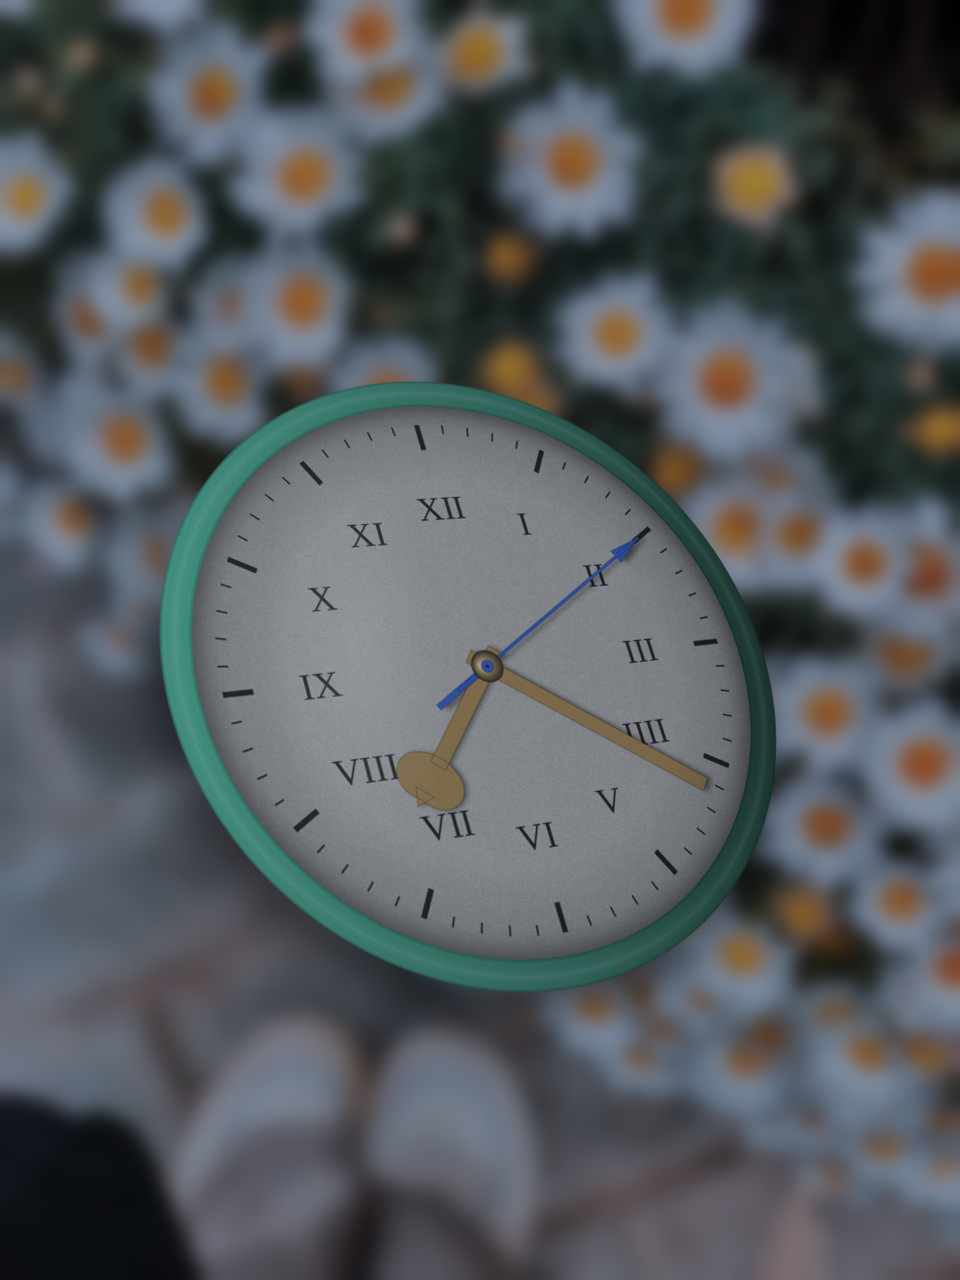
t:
7,21,10
